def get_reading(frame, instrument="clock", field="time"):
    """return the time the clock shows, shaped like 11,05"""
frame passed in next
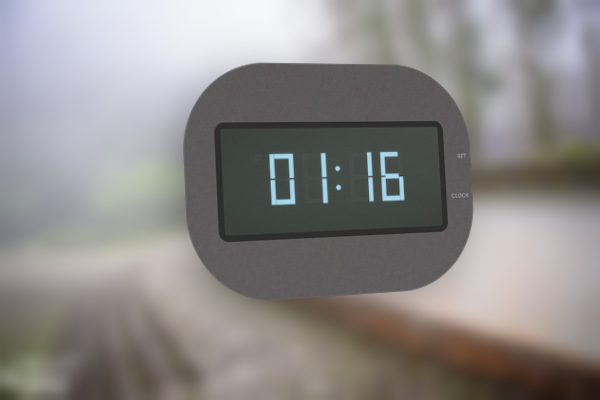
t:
1,16
